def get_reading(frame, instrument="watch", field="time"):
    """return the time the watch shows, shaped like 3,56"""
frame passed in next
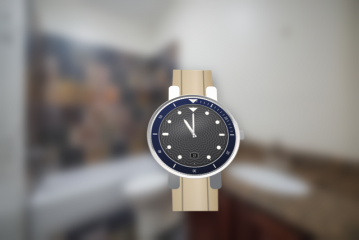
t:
11,00
